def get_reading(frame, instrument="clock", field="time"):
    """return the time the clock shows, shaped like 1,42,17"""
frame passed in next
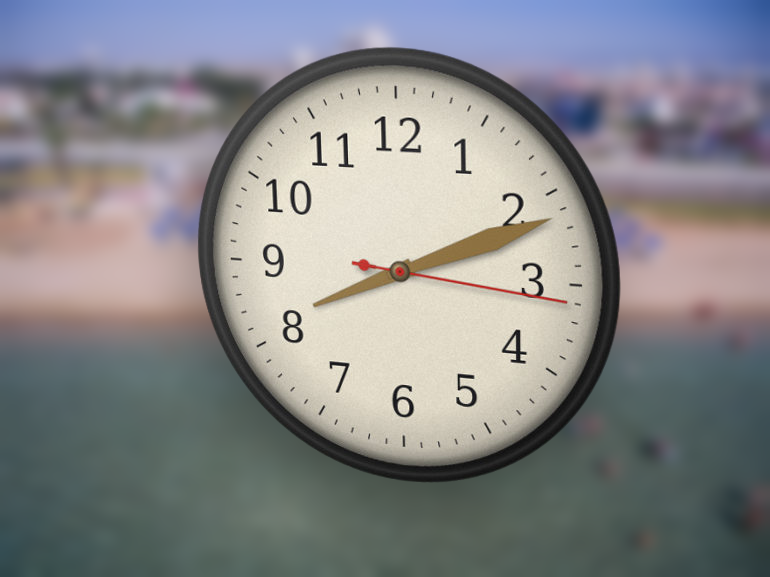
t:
8,11,16
